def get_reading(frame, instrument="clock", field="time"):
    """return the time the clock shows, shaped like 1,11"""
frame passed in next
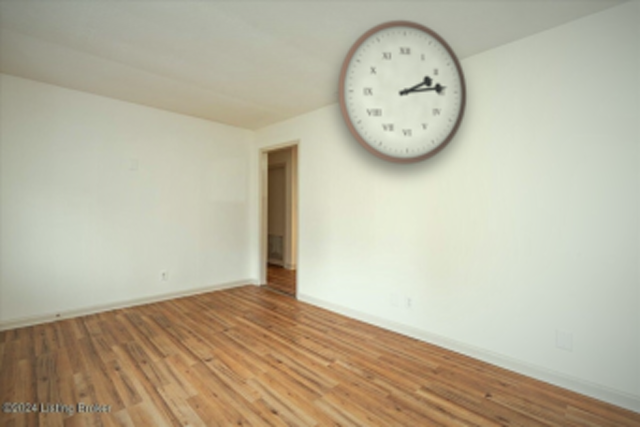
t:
2,14
